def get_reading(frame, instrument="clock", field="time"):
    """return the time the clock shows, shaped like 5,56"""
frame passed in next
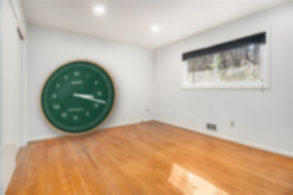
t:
3,18
